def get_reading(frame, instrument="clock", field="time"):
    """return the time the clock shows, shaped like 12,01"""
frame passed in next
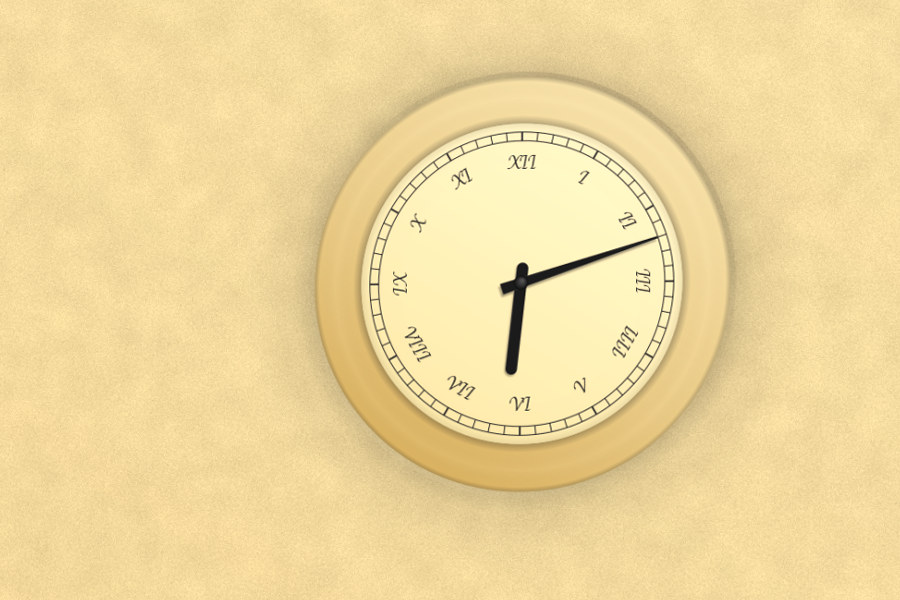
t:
6,12
